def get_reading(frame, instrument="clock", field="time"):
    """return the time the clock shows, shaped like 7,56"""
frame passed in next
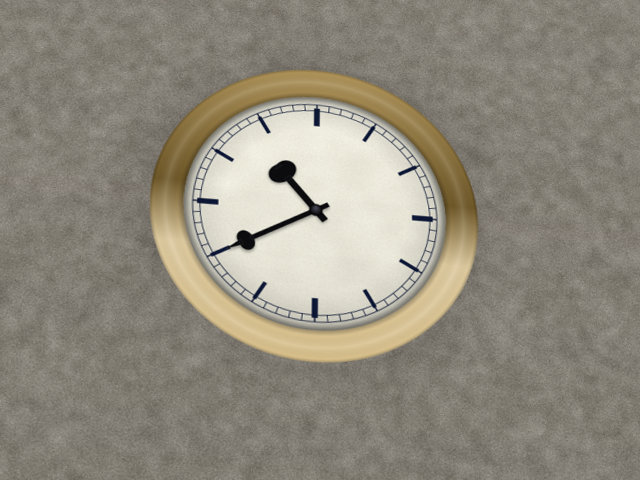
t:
10,40
